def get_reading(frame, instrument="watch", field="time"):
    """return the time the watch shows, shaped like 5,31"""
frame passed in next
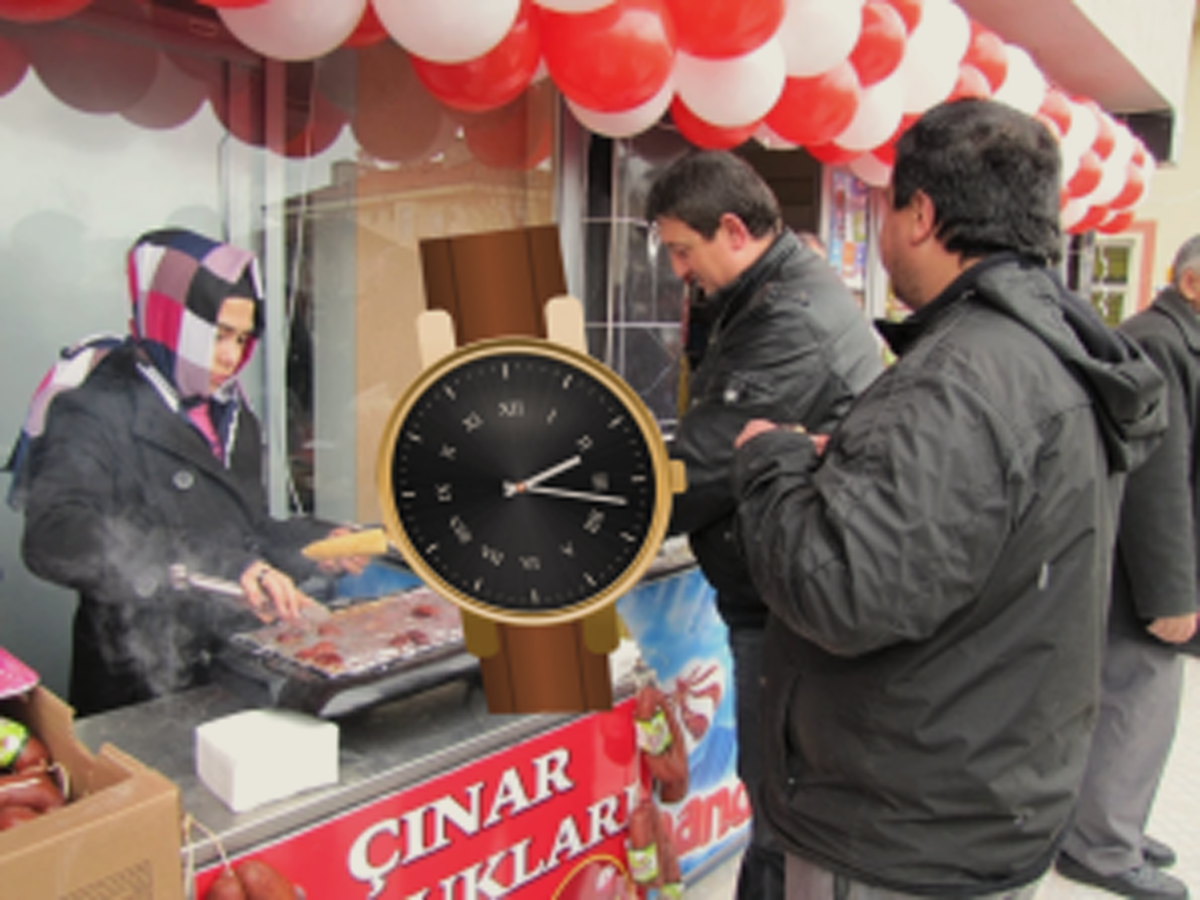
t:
2,17
